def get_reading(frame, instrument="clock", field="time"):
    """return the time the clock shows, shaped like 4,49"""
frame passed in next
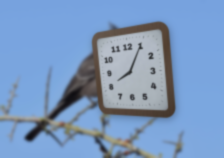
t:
8,05
